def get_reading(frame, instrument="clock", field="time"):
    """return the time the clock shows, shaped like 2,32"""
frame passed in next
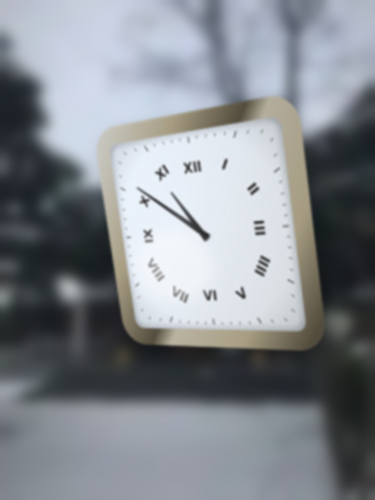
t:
10,51
